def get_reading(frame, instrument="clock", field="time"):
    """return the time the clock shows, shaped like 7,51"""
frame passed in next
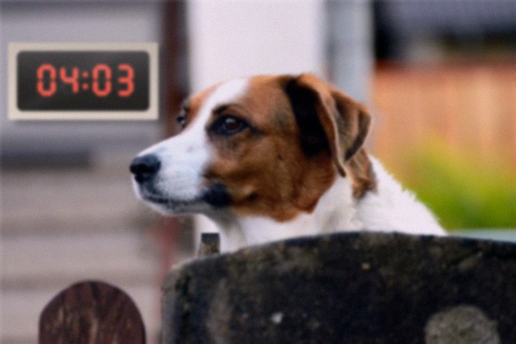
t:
4,03
